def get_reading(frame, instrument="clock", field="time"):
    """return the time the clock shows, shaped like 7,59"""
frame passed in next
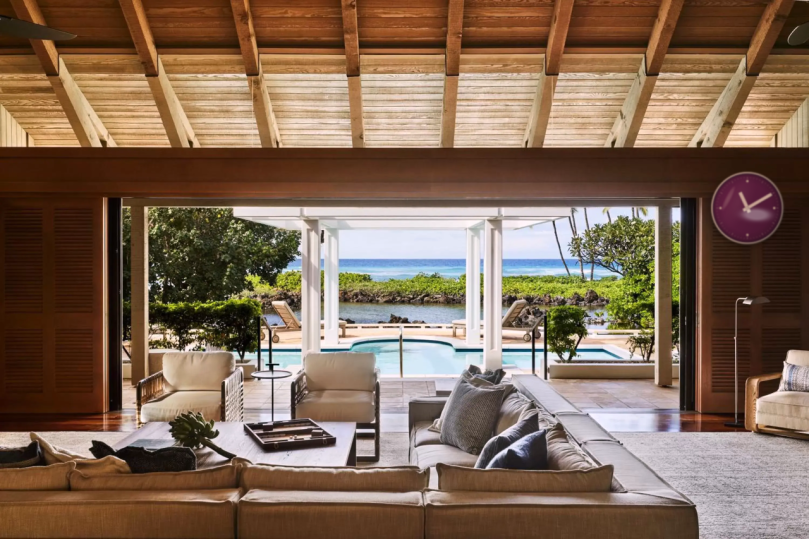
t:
11,10
